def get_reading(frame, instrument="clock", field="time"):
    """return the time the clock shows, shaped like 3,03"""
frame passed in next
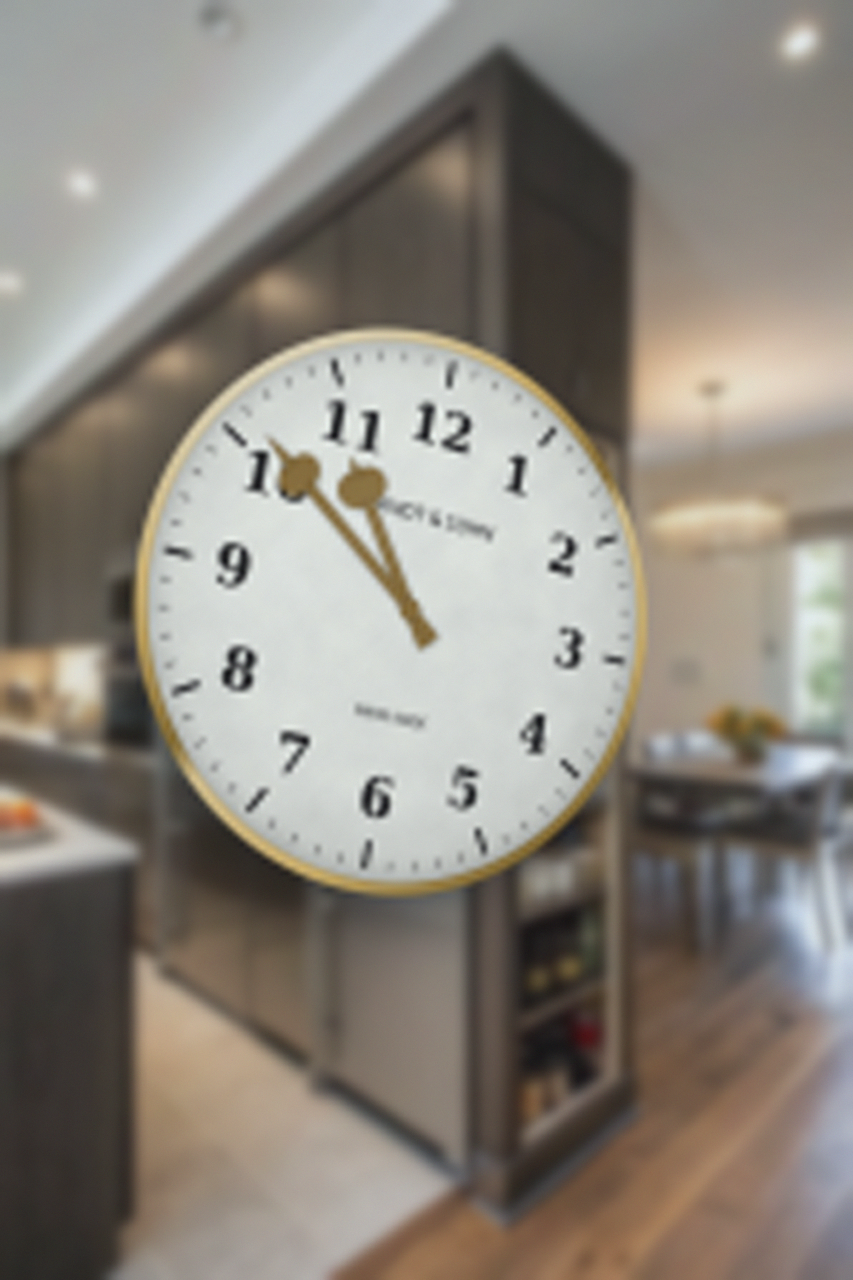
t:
10,51
